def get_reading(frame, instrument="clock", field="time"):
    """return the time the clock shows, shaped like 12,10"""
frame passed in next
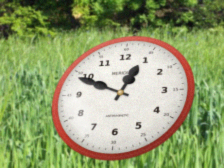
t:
12,49
